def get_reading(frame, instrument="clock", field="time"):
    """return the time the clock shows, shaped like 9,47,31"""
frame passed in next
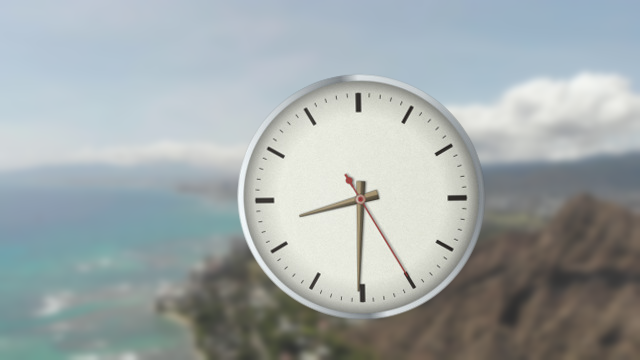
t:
8,30,25
